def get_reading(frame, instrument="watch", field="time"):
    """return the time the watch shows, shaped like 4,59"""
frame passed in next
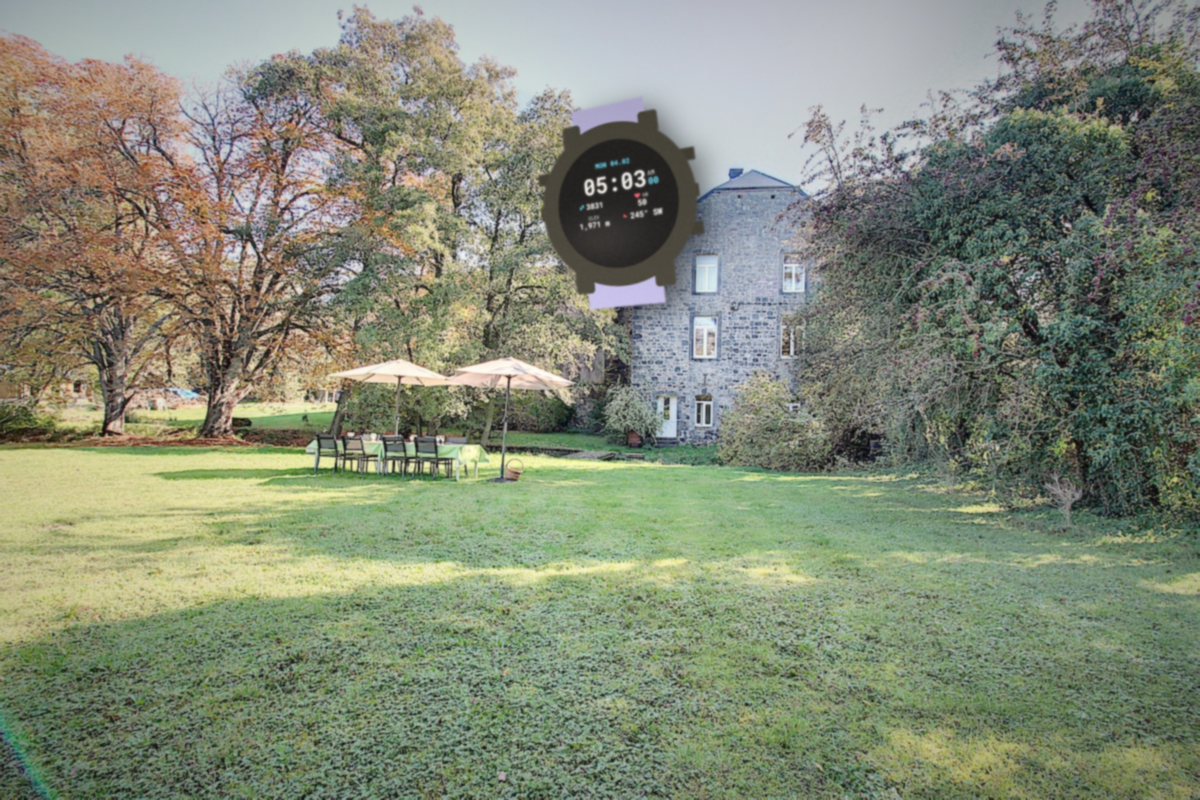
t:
5,03
